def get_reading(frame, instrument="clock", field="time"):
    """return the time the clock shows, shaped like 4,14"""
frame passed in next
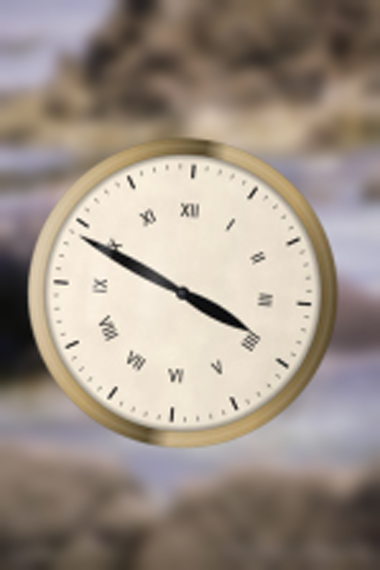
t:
3,49
